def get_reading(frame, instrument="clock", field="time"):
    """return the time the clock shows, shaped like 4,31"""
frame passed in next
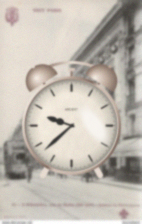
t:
9,38
